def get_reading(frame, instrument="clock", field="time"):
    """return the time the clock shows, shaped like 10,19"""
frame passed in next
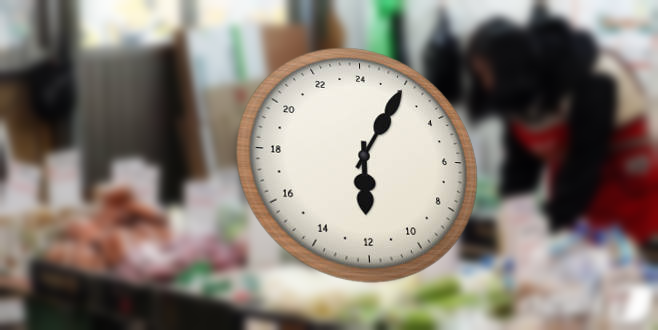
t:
12,05
